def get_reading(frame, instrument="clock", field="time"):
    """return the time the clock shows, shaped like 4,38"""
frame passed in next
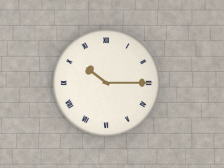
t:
10,15
